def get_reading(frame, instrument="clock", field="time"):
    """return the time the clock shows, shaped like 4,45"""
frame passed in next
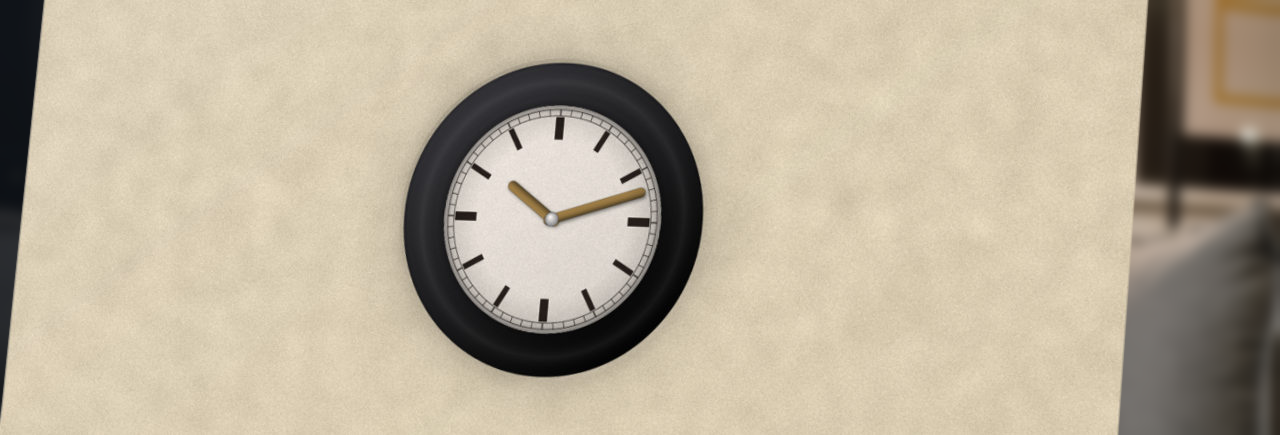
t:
10,12
